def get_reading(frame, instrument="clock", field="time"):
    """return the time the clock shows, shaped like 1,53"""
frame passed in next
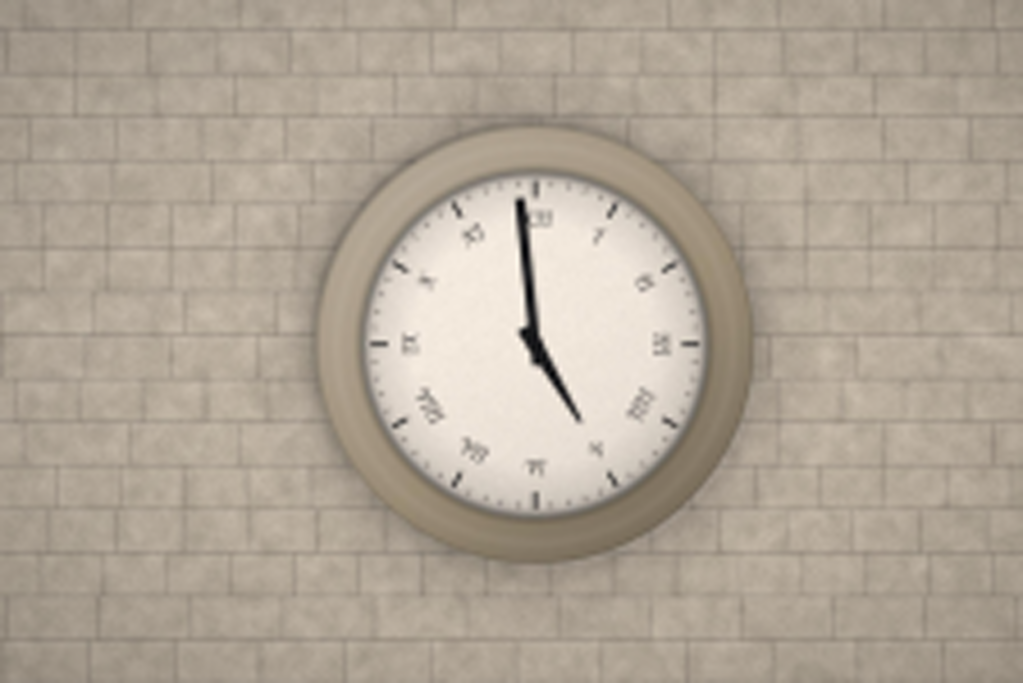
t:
4,59
